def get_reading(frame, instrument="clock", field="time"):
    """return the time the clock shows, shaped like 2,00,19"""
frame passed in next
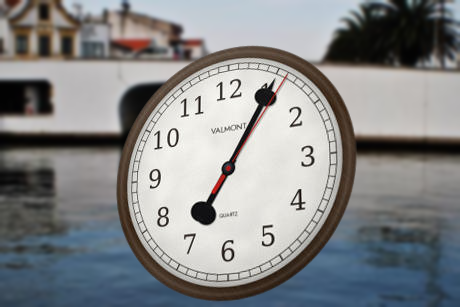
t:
7,05,06
